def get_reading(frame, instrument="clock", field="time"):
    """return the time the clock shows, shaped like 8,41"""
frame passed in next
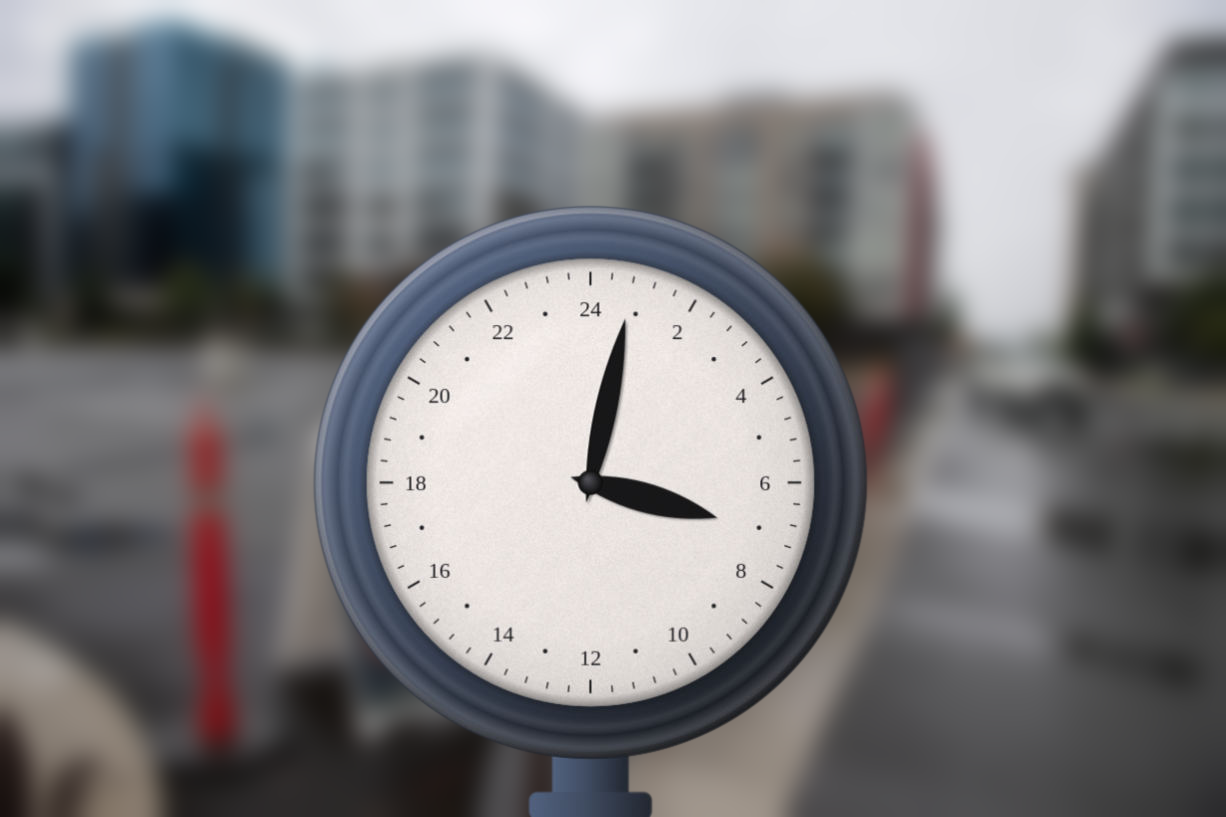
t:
7,02
